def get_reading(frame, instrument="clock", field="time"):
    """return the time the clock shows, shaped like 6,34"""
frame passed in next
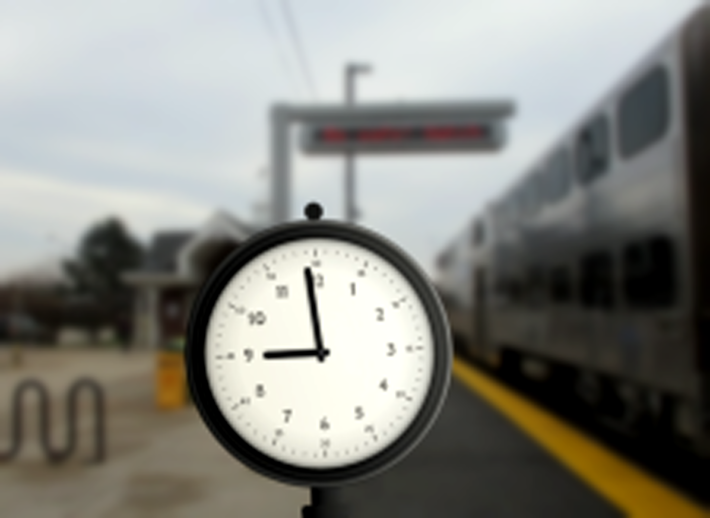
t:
8,59
